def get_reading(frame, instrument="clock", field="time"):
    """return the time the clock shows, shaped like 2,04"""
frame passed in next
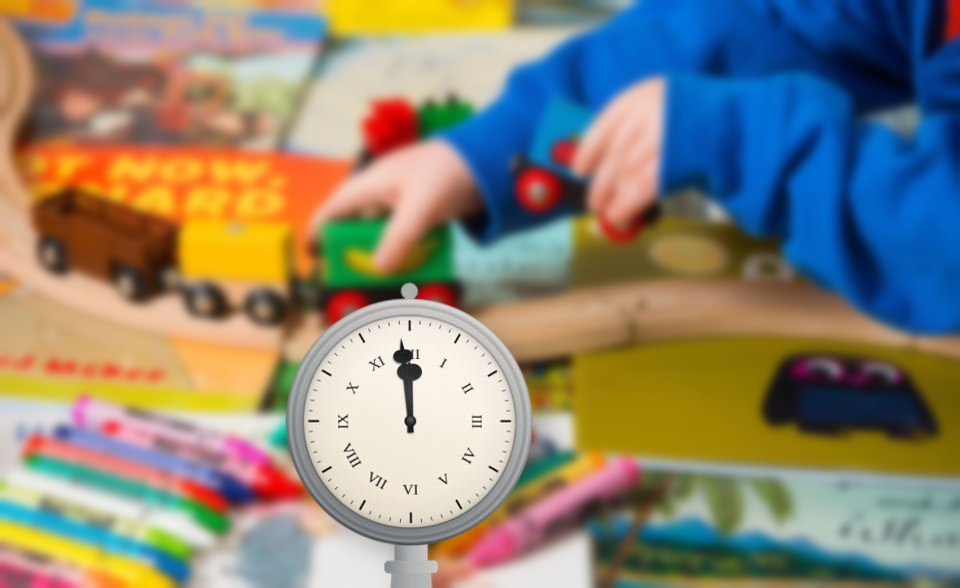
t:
11,59
